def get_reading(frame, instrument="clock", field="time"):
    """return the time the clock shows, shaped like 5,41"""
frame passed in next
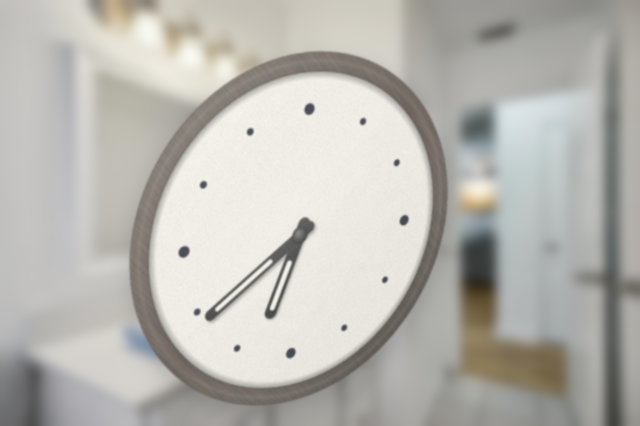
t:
6,39
